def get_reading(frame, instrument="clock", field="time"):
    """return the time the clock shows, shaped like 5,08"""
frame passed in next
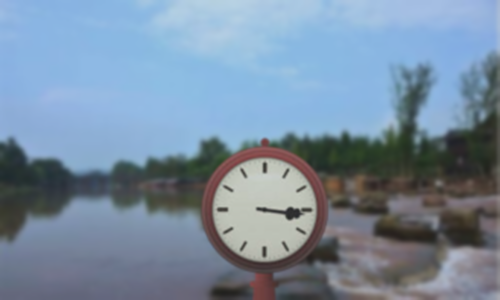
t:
3,16
